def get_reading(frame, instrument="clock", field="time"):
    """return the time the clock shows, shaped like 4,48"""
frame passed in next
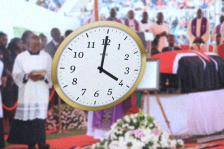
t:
4,00
